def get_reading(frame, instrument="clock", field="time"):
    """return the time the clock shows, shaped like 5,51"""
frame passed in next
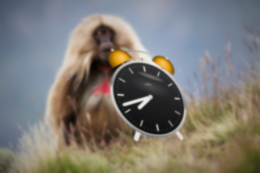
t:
7,42
